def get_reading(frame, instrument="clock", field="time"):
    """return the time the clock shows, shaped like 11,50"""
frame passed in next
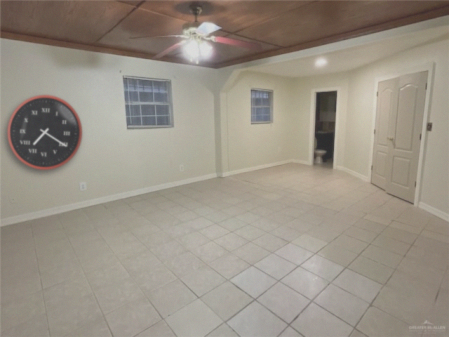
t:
7,20
